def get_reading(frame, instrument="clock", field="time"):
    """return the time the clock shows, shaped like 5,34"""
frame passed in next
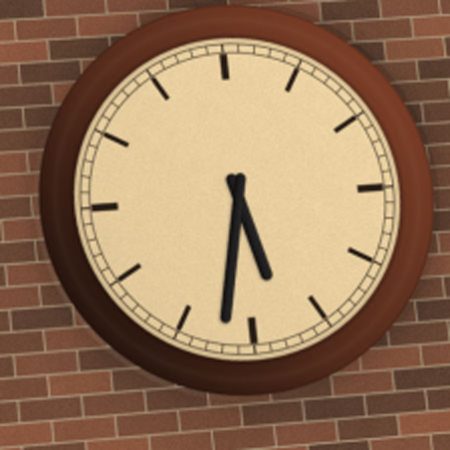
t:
5,32
